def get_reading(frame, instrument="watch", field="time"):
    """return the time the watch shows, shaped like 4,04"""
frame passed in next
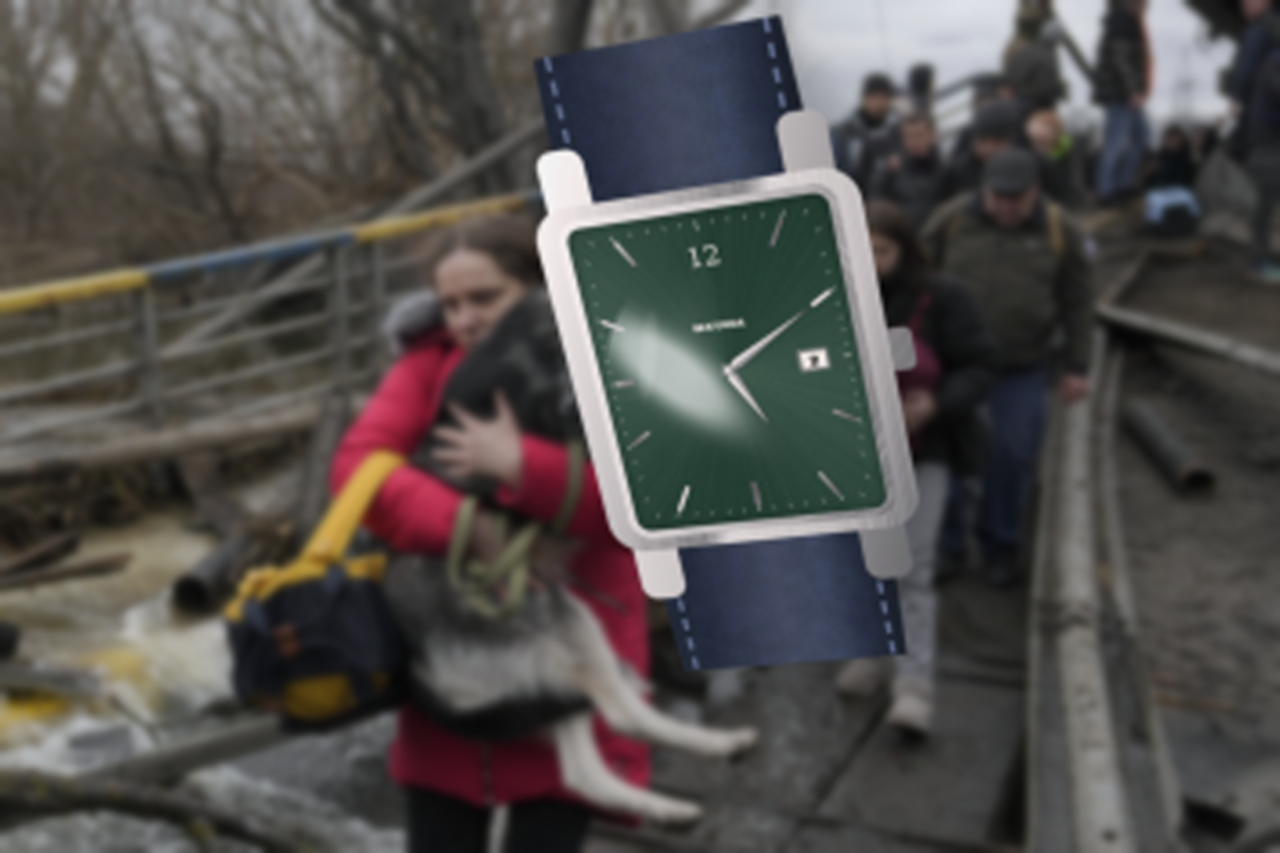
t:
5,10
